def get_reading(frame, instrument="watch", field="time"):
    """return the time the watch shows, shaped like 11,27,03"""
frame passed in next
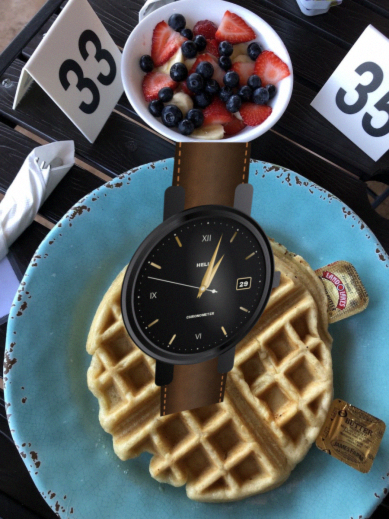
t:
1,02,48
